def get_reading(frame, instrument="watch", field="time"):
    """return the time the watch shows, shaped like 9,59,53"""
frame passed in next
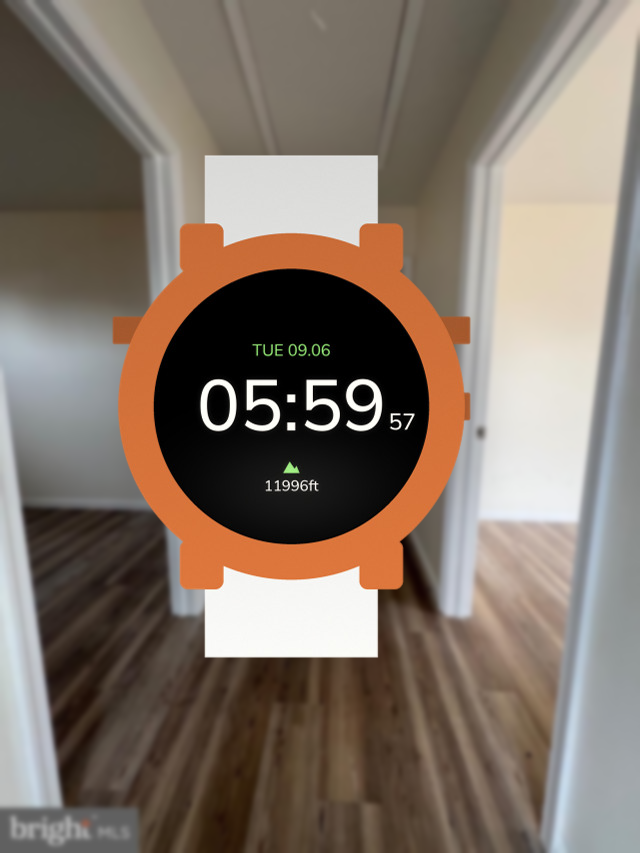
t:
5,59,57
